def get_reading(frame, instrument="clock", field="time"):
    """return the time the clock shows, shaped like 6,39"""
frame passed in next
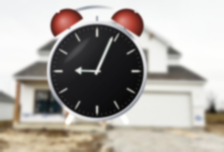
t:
9,04
